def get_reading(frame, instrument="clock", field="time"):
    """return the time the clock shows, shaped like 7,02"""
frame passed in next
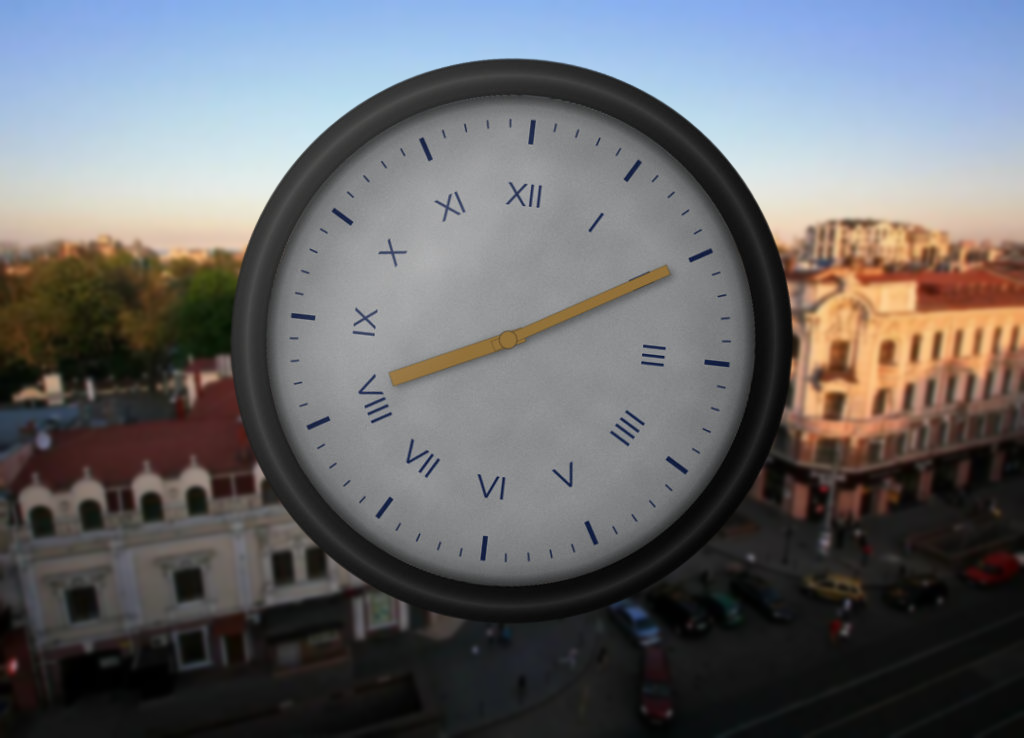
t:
8,10
